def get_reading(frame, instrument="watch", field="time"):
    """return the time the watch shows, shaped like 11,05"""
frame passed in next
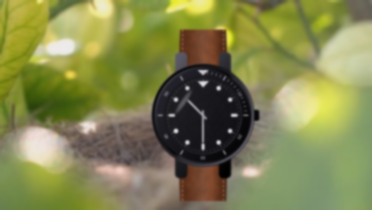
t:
10,30
